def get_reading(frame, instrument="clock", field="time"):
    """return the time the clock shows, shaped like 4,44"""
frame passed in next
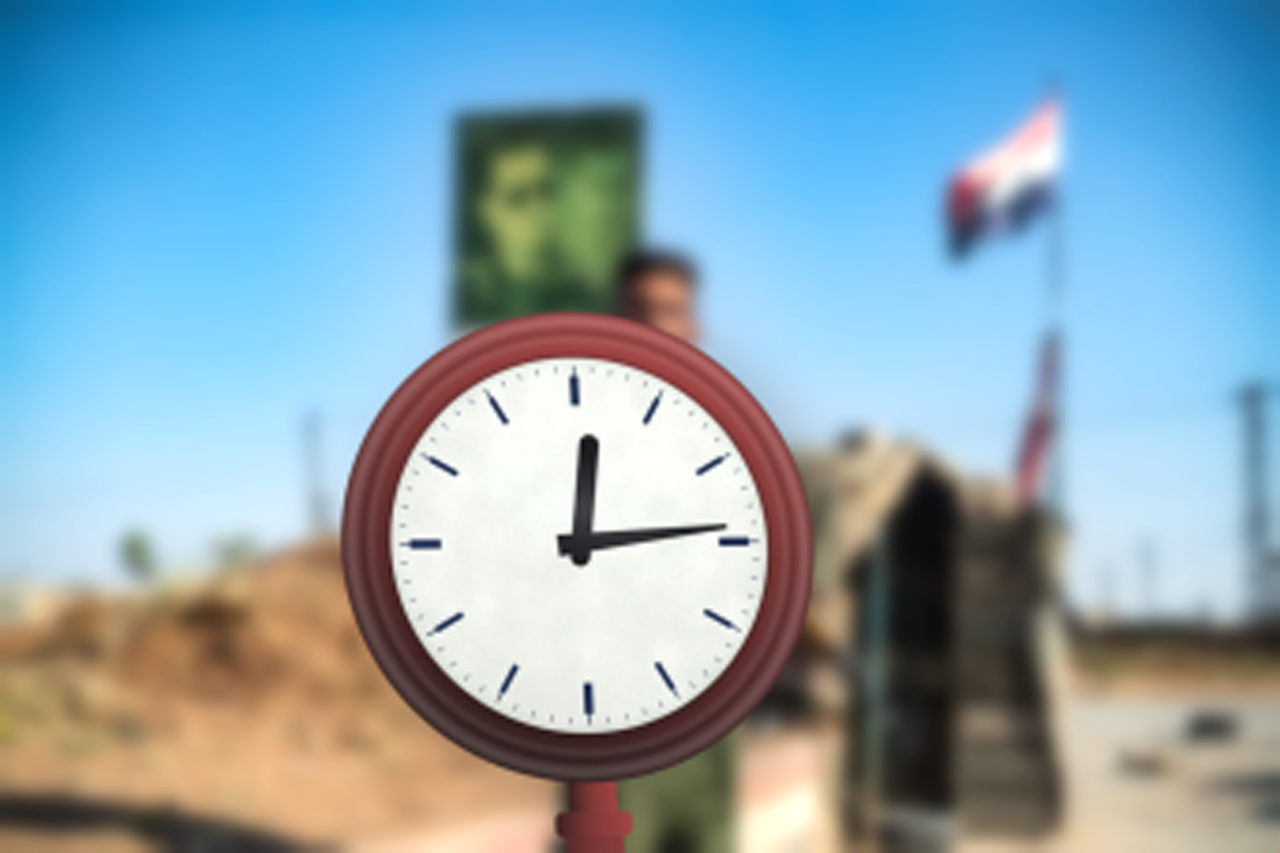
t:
12,14
